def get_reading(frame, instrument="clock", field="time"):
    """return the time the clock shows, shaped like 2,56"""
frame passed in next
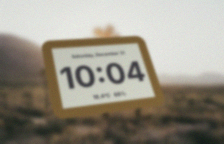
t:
10,04
